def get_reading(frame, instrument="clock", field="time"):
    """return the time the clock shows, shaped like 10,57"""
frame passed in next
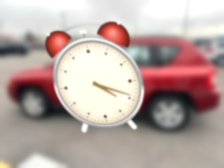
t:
4,19
